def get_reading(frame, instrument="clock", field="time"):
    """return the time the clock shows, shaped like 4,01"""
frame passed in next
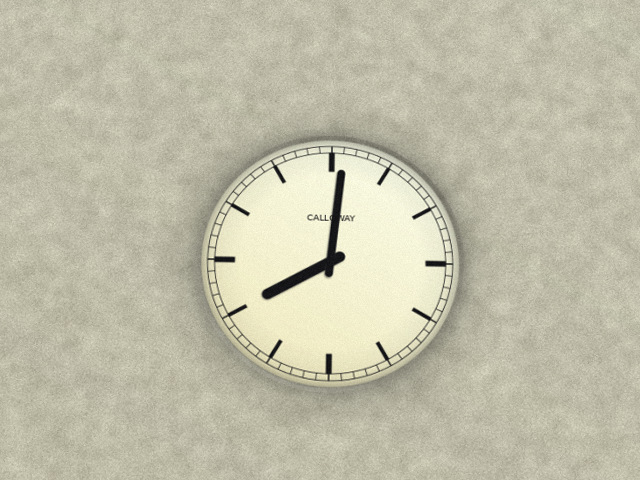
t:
8,01
